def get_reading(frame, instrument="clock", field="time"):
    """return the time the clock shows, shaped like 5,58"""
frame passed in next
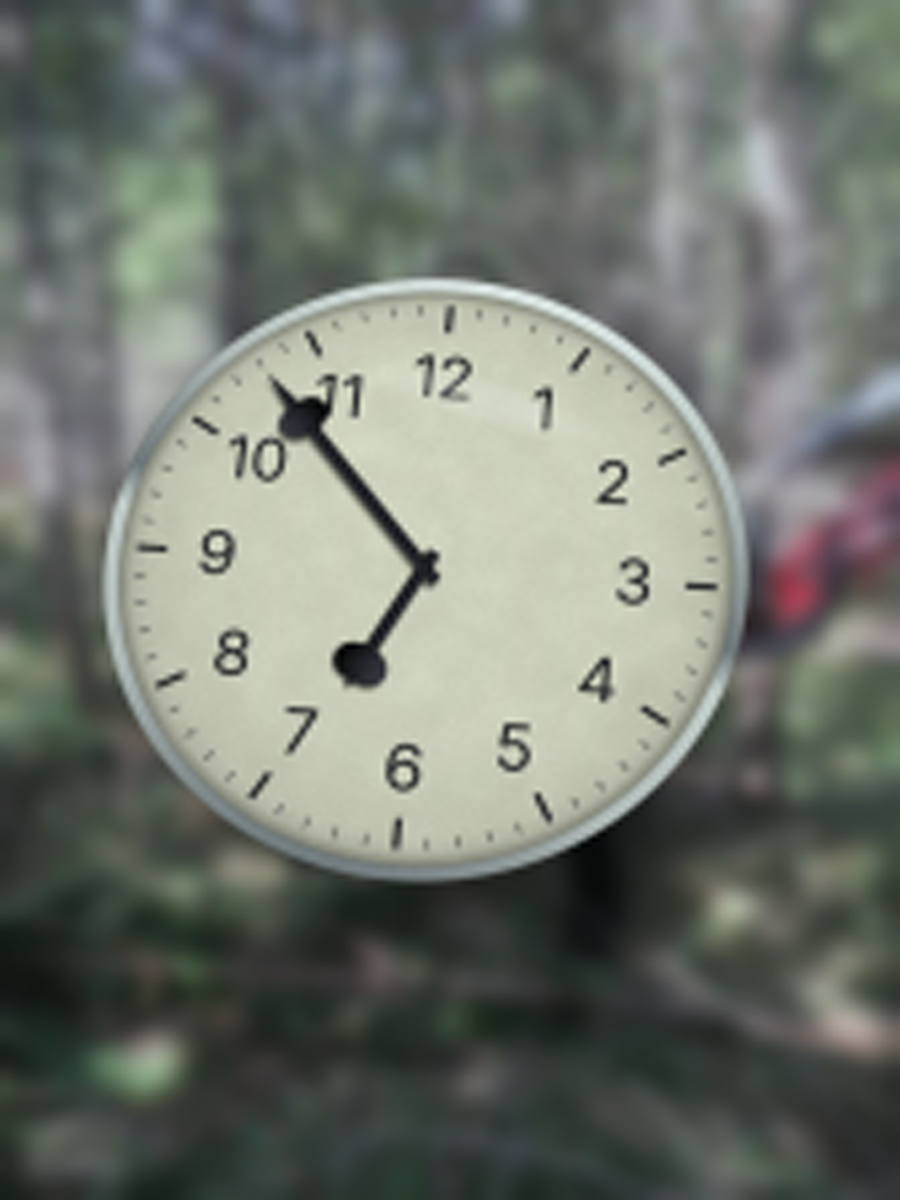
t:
6,53
